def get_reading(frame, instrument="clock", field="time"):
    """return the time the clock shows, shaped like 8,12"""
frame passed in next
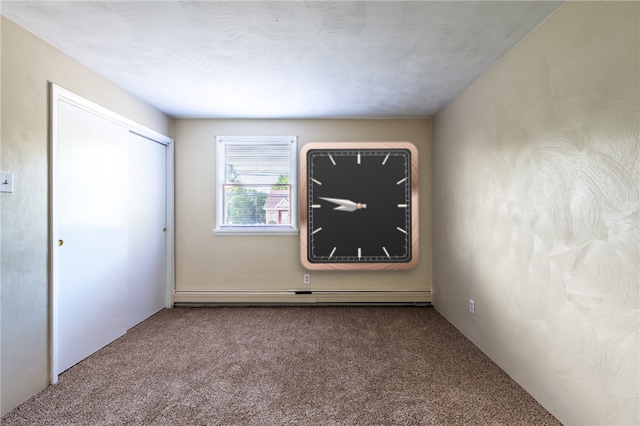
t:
8,47
